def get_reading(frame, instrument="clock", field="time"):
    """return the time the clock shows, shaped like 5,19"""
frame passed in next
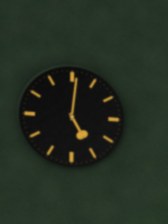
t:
5,01
